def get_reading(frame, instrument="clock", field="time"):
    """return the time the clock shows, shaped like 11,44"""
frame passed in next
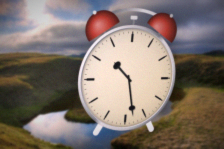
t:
10,28
